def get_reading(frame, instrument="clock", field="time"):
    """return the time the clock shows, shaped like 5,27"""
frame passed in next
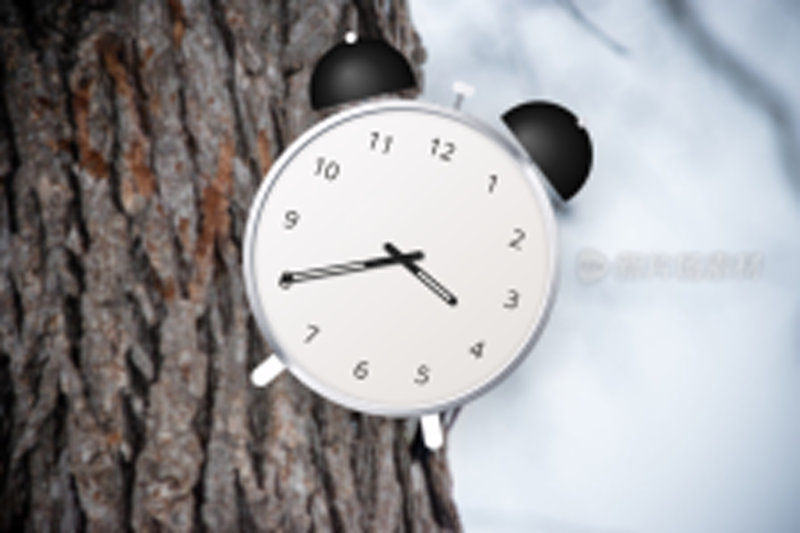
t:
3,40
